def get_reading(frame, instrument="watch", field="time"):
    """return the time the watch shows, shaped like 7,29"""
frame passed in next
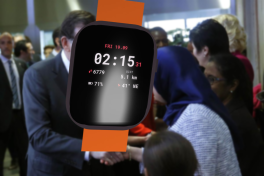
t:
2,15
